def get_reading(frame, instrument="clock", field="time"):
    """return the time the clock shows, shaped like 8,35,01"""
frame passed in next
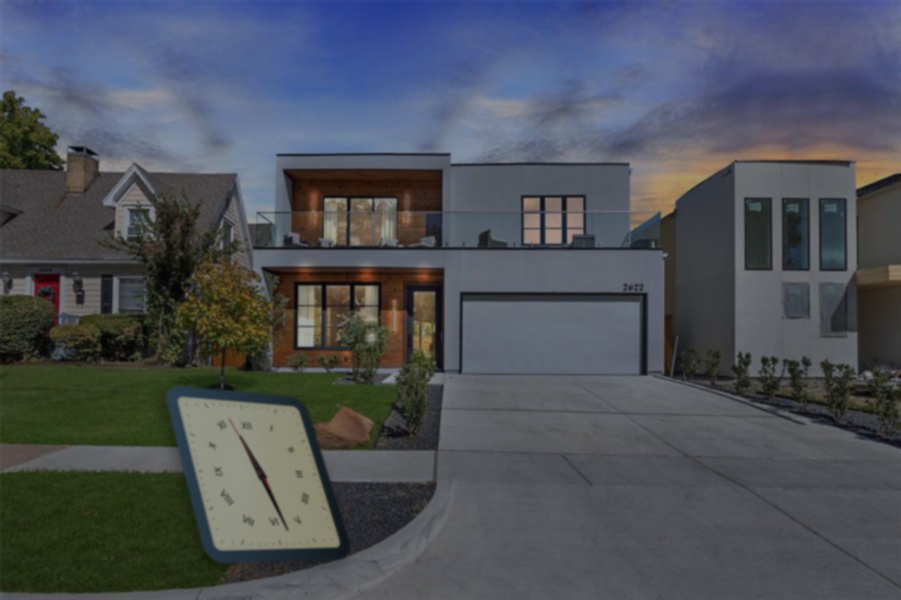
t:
11,27,57
